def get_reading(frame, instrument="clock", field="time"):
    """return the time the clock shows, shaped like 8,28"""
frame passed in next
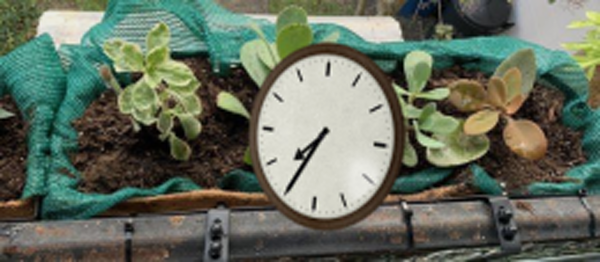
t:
7,35
